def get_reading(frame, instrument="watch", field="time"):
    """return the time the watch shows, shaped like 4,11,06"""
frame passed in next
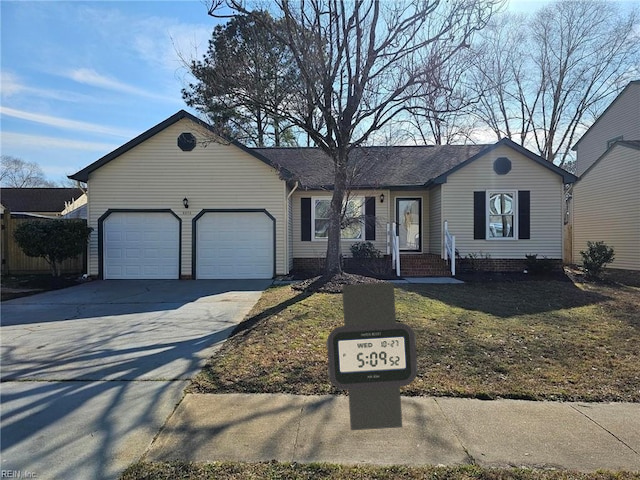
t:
5,09,52
